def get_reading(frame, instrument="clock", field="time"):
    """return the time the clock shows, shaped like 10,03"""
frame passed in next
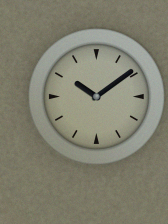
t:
10,09
